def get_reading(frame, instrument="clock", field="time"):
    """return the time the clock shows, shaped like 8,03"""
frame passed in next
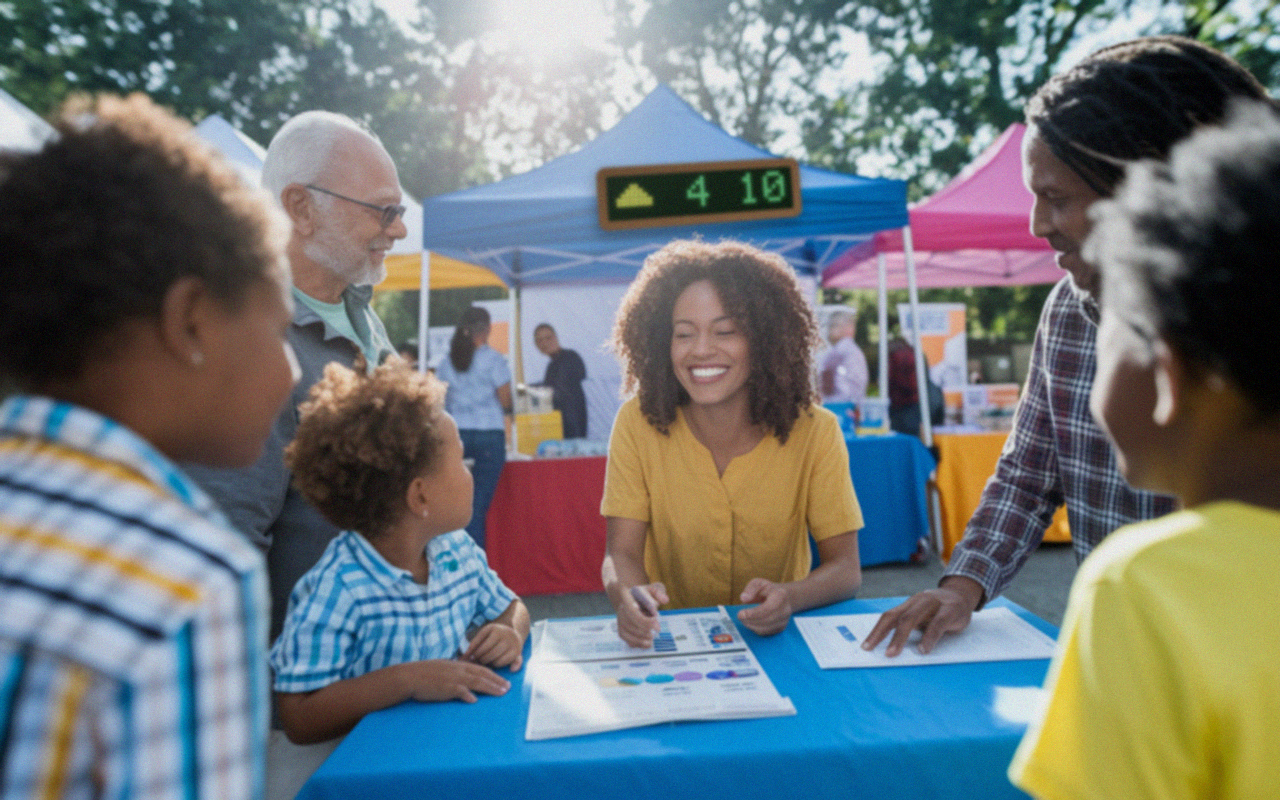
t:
4,10
